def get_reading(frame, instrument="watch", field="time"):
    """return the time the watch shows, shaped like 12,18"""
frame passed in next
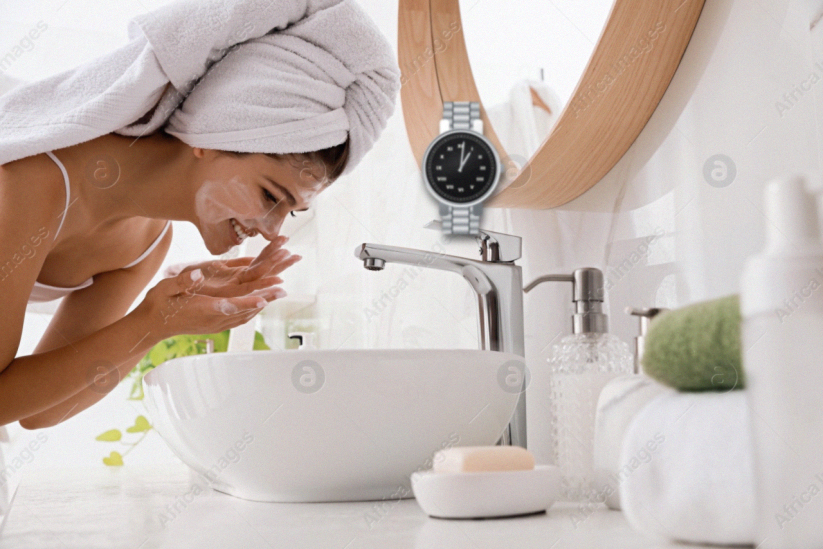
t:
1,01
